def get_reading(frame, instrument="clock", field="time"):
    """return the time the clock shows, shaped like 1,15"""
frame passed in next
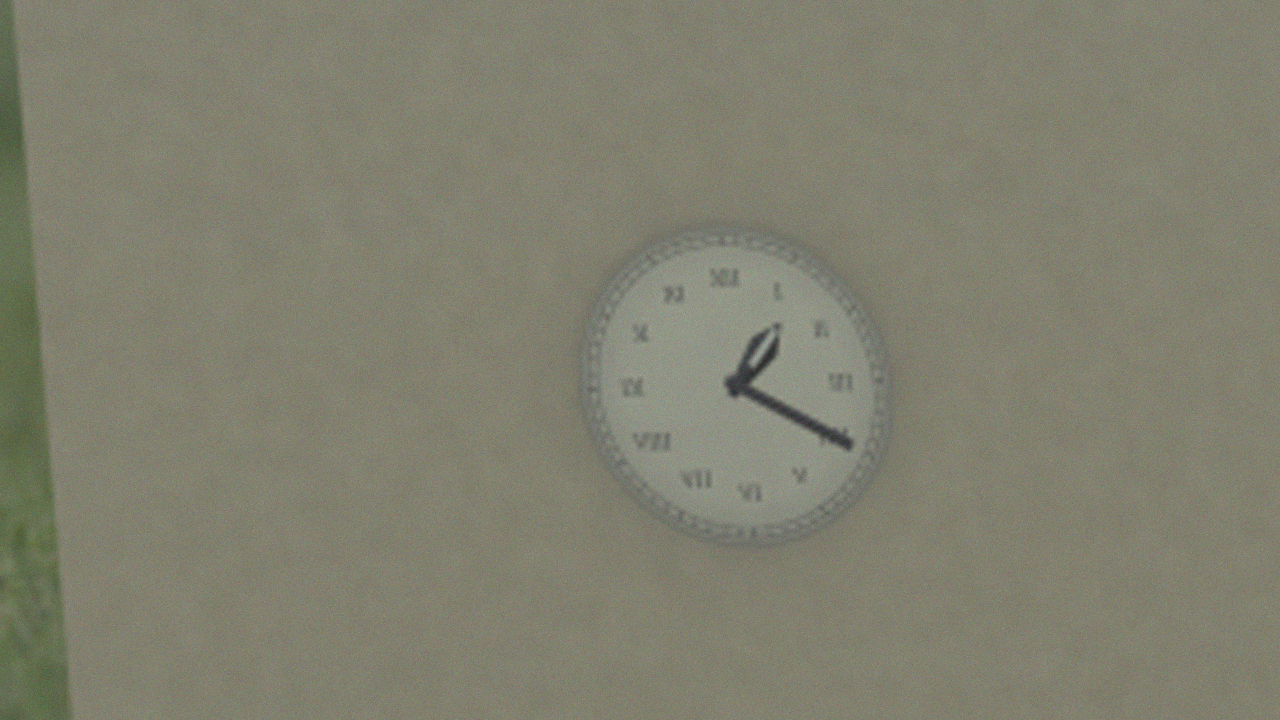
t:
1,20
